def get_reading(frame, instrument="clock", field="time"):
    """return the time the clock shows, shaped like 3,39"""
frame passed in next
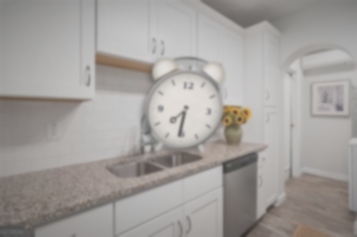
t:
7,31
